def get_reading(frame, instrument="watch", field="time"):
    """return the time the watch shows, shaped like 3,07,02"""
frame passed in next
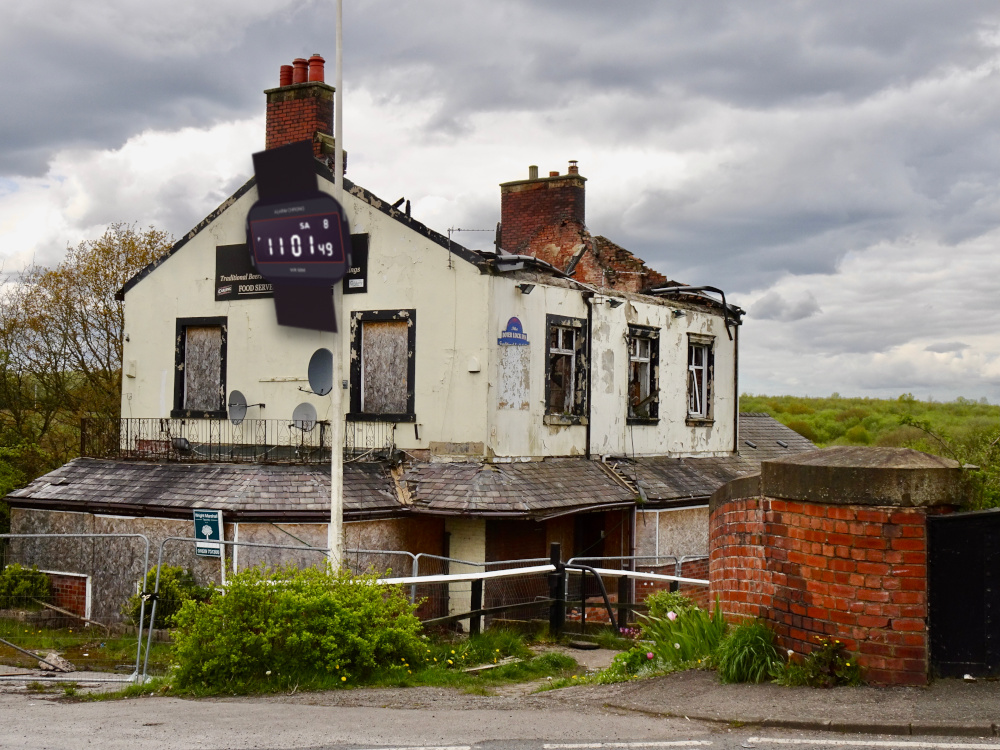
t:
11,01,49
